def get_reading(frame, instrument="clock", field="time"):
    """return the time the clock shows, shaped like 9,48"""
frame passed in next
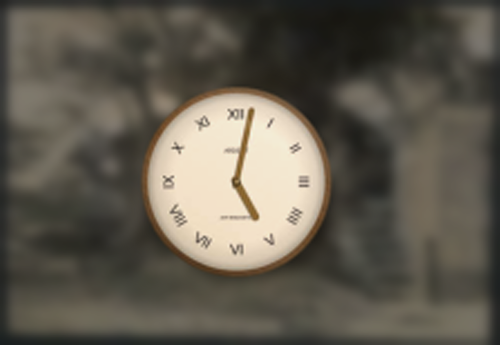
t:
5,02
